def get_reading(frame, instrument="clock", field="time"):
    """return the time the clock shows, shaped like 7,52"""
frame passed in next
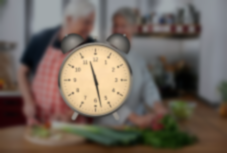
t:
11,28
